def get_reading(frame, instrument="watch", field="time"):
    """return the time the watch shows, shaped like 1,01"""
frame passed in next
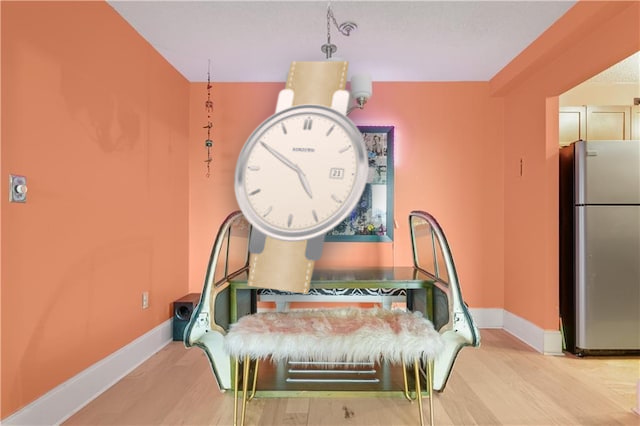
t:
4,50
